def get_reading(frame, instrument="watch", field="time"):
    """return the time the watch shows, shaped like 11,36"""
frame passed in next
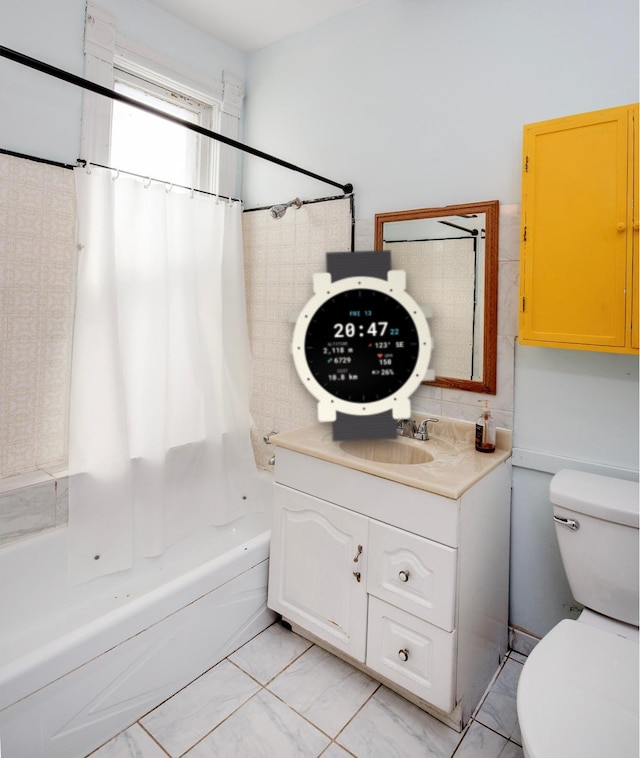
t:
20,47
